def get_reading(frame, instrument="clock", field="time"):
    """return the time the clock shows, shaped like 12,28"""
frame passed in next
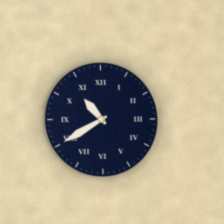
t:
10,40
